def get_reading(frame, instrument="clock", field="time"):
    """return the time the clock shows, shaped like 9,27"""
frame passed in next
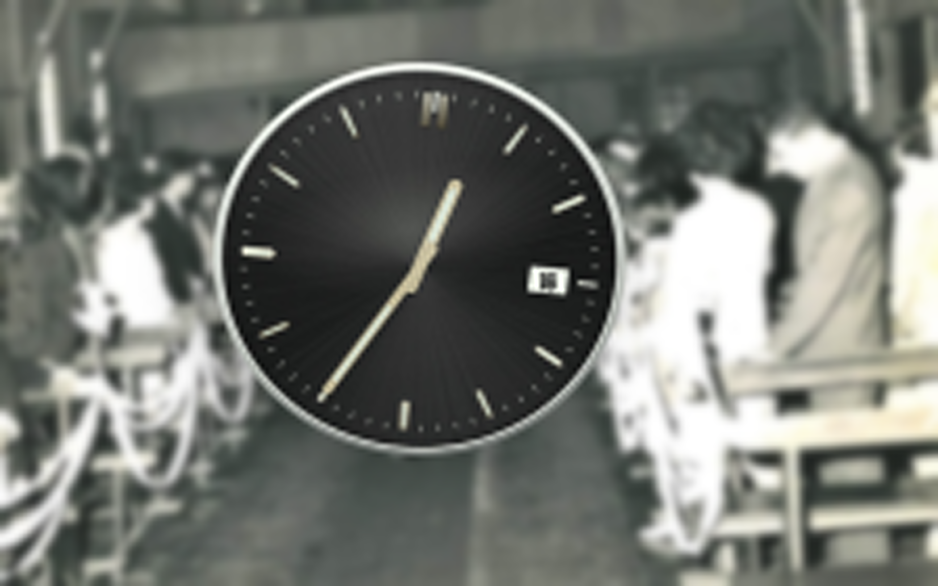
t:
12,35
